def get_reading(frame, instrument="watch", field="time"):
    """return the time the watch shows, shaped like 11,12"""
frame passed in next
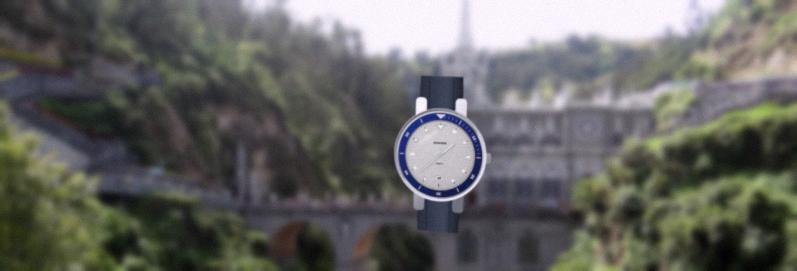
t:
1,38
